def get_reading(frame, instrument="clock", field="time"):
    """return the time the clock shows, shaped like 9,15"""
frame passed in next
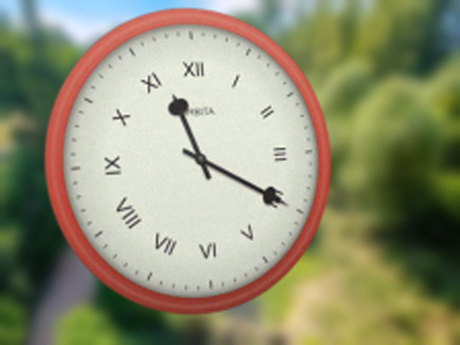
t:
11,20
